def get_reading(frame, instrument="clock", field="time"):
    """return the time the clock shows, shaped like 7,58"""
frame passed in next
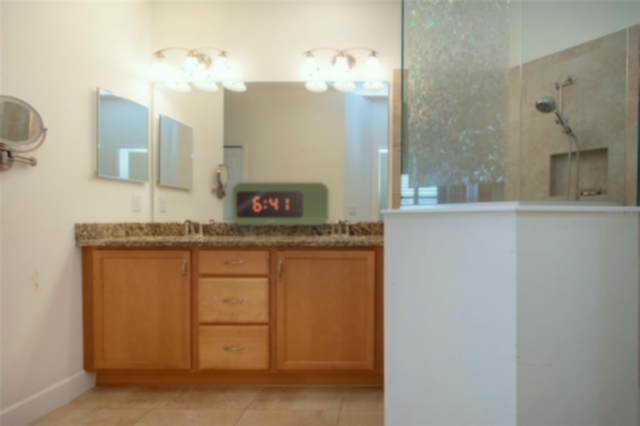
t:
6,41
